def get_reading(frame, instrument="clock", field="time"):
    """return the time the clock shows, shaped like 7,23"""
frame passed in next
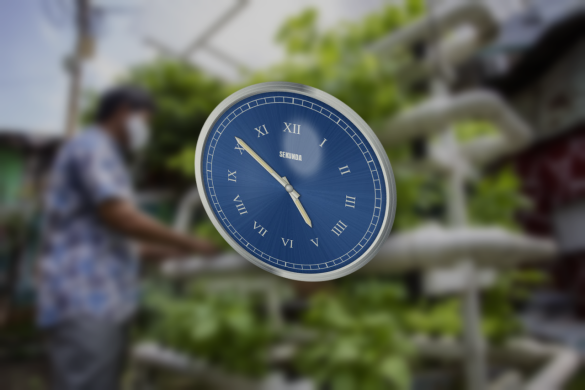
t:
4,51
